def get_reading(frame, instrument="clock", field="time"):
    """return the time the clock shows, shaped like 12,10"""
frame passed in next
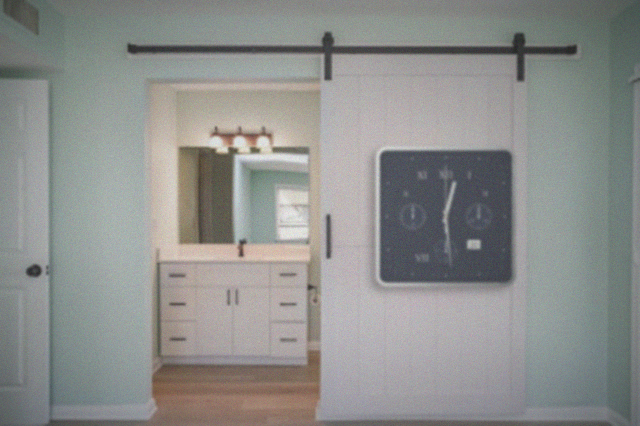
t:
12,29
